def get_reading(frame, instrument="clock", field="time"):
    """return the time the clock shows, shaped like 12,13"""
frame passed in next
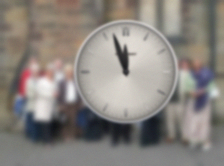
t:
11,57
